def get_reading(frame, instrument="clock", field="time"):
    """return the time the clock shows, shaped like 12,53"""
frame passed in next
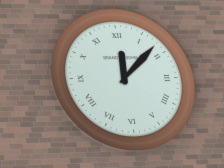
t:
12,08
